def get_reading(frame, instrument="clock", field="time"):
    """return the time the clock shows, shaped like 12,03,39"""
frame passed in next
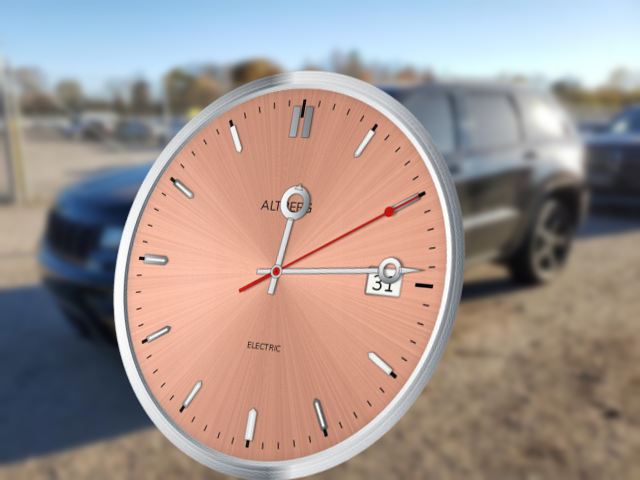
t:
12,14,10
